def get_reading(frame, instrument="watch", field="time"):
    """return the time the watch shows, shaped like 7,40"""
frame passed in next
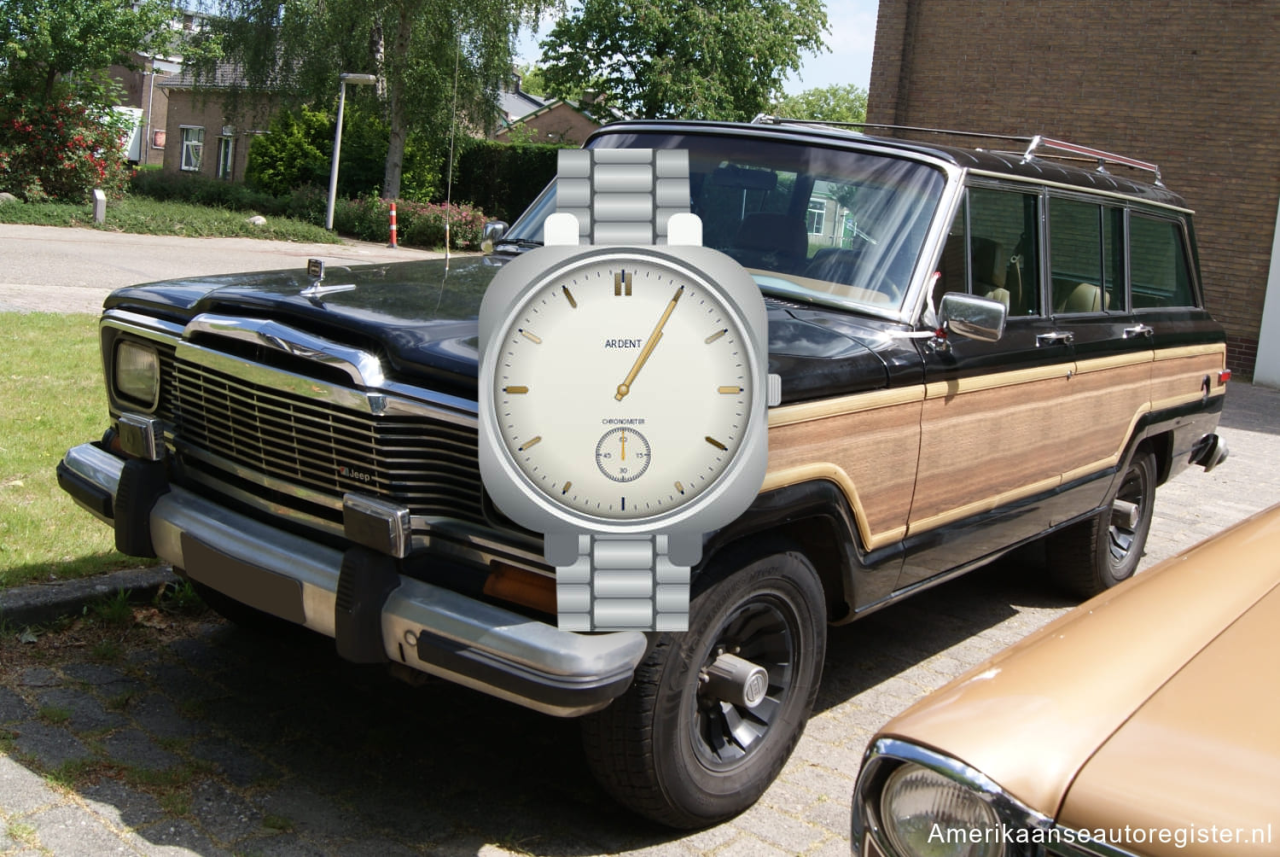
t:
1,05
